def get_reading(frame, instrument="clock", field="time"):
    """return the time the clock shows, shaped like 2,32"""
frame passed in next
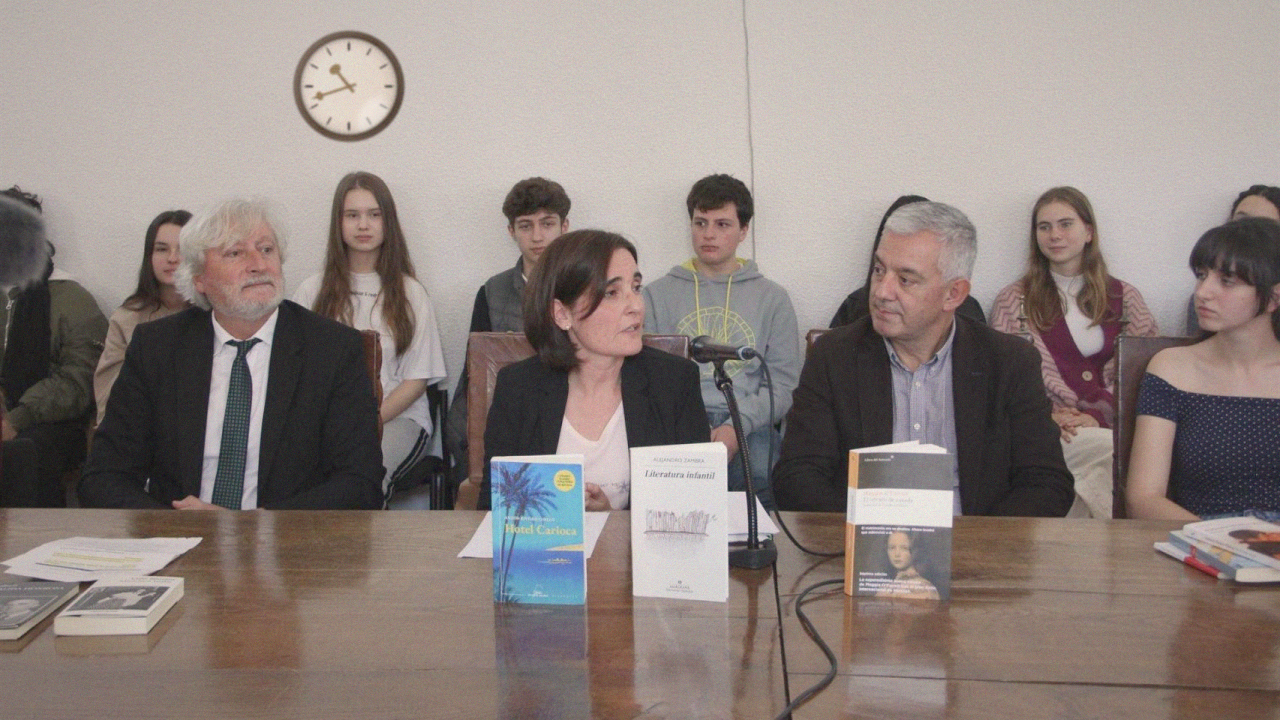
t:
10,42
